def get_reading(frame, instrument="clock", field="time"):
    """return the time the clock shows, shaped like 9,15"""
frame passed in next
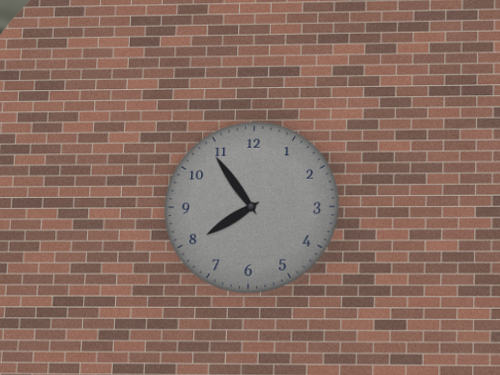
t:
7,54
